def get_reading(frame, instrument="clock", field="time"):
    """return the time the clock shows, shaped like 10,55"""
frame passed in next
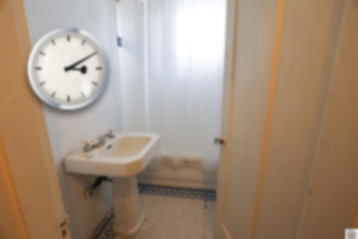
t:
3,10
